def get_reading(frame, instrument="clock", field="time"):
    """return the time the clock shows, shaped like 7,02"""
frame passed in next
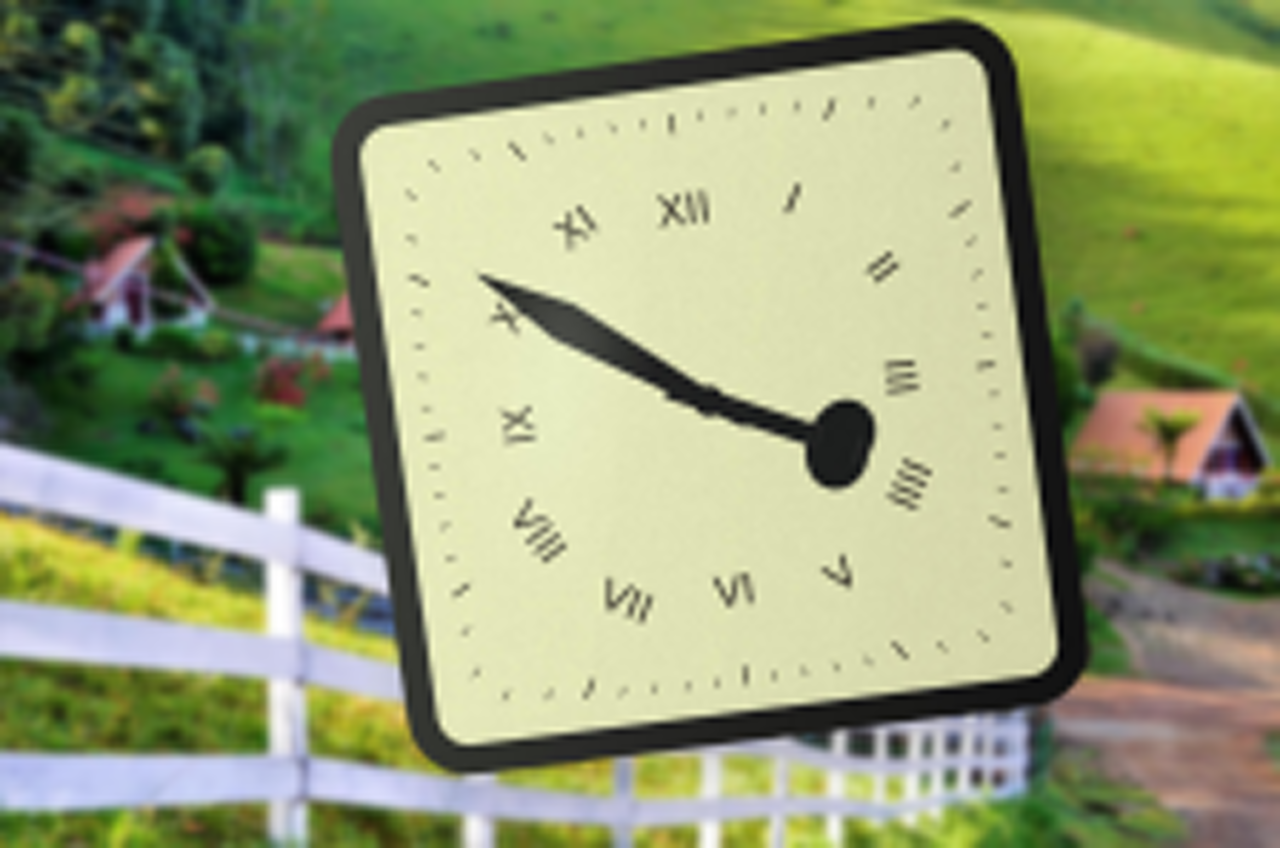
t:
3,51
